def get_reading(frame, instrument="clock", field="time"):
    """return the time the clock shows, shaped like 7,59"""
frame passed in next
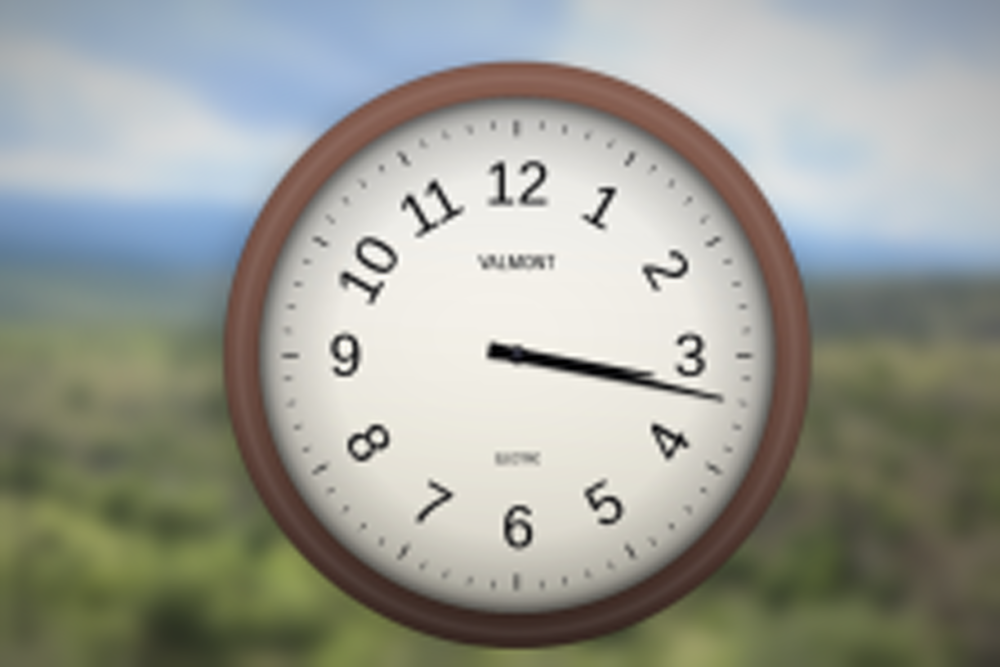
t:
3,17
